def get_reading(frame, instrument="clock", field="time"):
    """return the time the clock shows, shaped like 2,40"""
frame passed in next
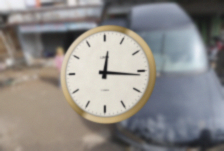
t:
12,16
